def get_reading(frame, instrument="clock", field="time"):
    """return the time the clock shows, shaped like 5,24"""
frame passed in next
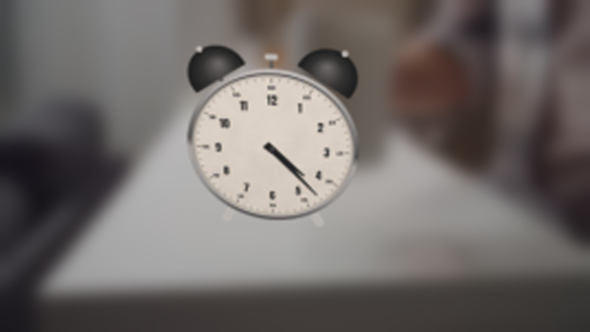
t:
4,23
